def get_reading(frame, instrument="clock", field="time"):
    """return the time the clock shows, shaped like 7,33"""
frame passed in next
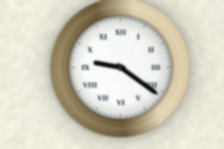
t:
9,21
